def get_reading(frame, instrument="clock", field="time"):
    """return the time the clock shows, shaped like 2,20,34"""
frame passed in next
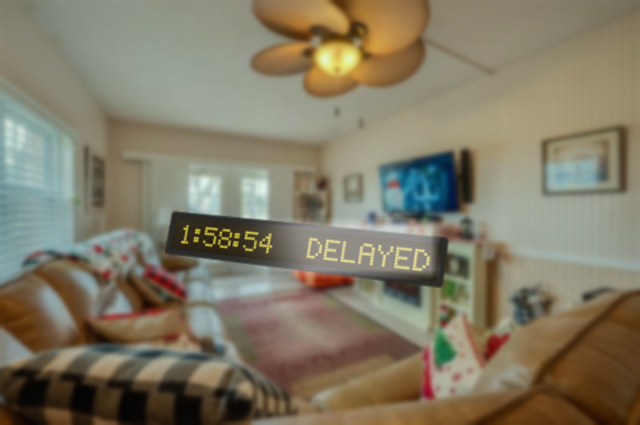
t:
1,58,54
